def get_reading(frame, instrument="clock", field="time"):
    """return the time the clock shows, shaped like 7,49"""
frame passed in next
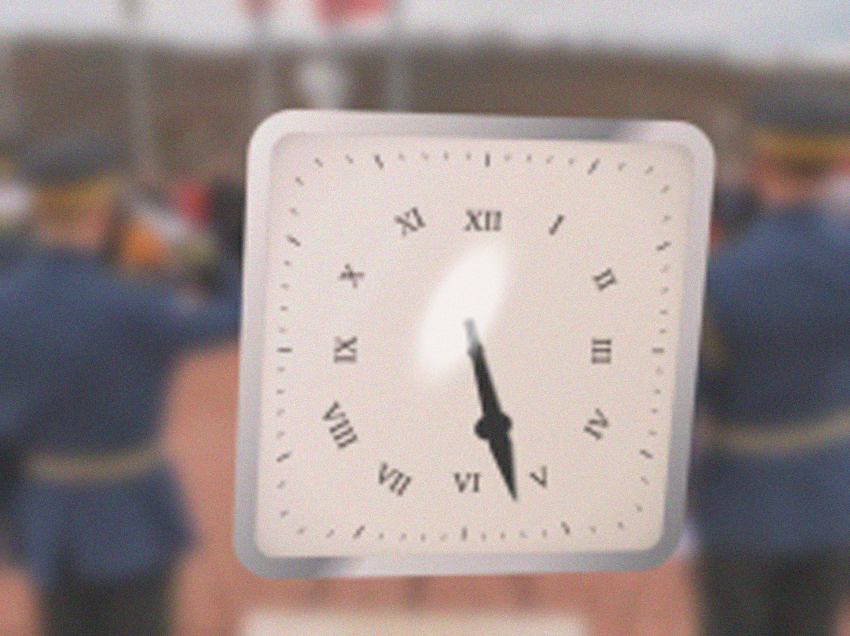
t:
5,27
